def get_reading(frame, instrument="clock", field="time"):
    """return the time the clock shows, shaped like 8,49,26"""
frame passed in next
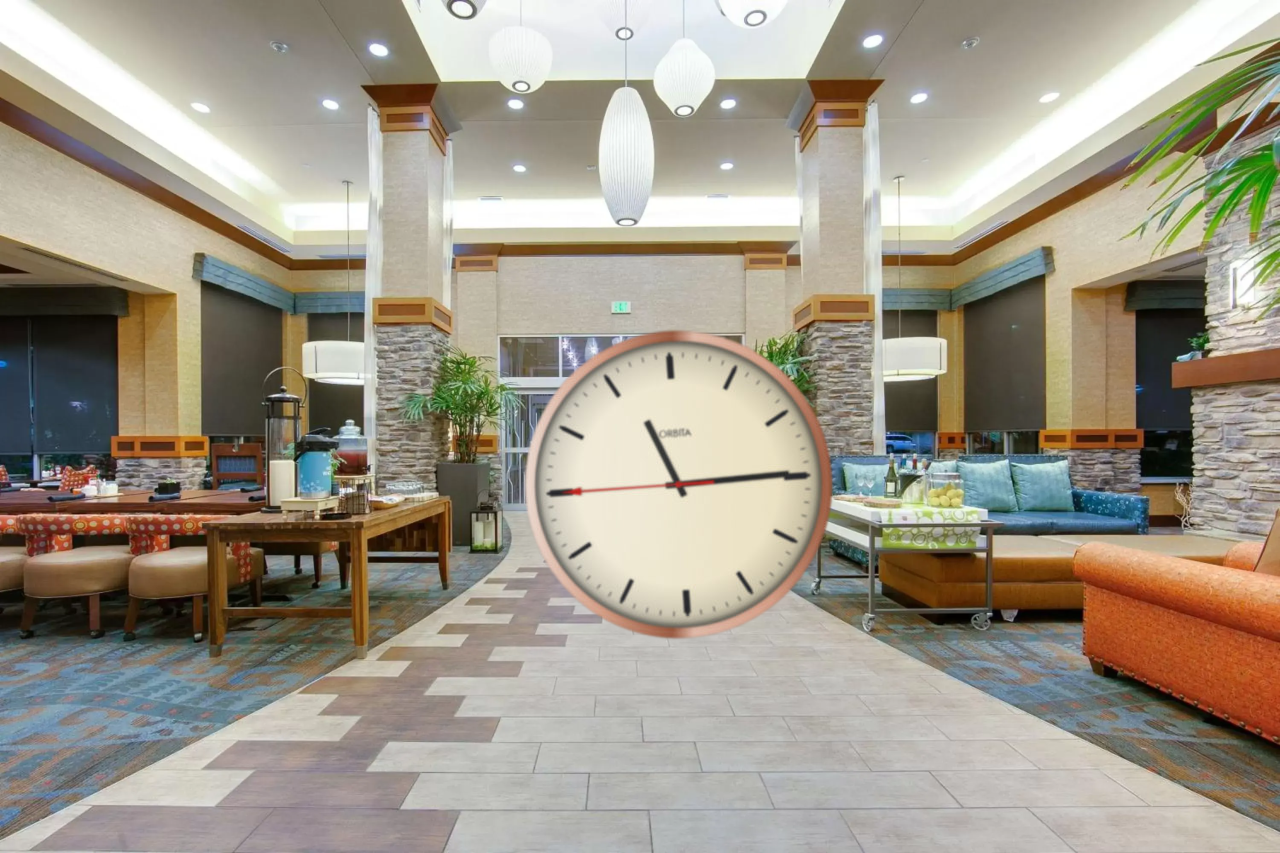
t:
11,14,45
